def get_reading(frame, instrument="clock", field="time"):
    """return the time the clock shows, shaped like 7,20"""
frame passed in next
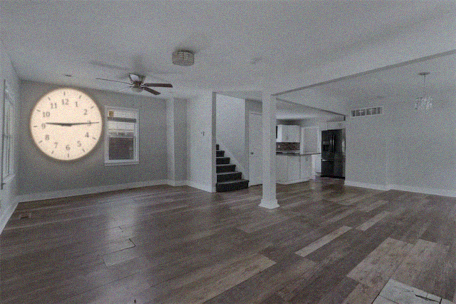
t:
9,15
